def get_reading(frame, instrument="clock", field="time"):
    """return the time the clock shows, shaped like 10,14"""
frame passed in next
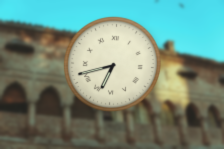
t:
6,42
